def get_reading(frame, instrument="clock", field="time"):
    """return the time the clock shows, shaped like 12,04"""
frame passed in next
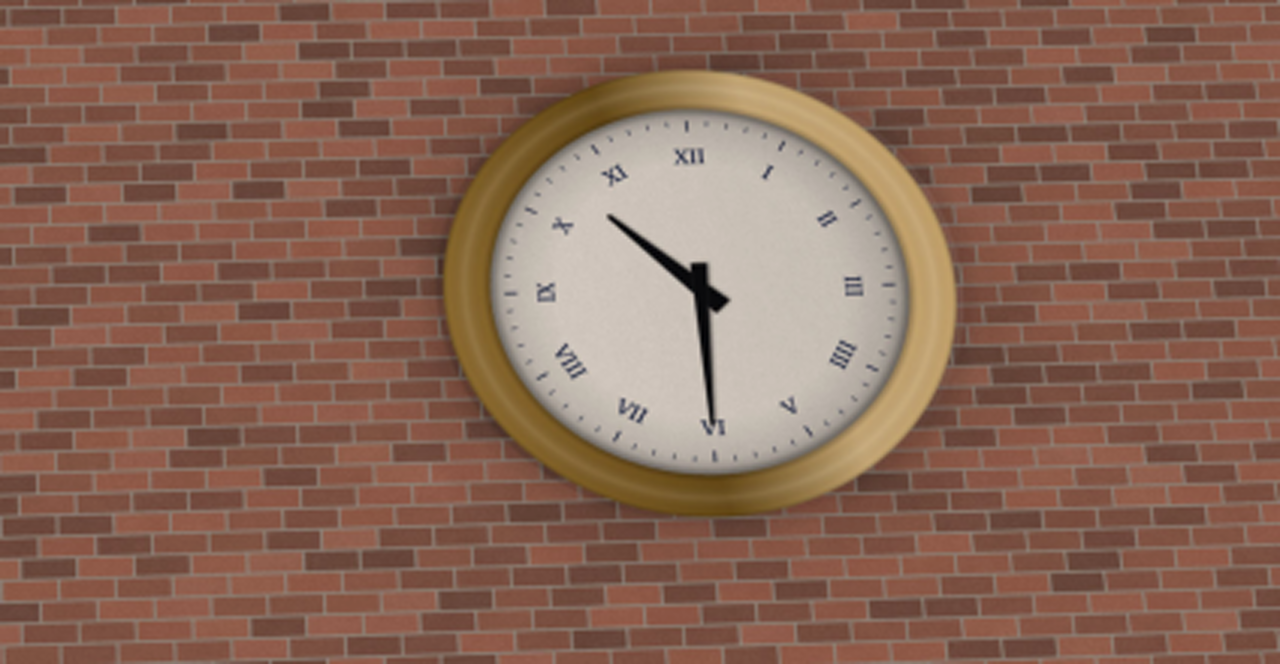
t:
10,30
